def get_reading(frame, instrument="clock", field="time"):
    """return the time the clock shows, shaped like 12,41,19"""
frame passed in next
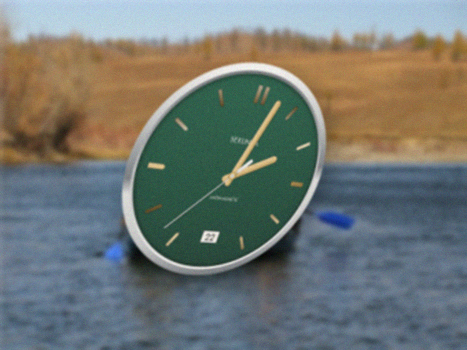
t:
2,02,37
